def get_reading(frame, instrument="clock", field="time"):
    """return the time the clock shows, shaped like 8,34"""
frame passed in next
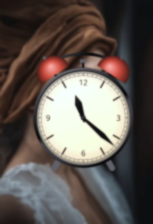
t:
11,22
